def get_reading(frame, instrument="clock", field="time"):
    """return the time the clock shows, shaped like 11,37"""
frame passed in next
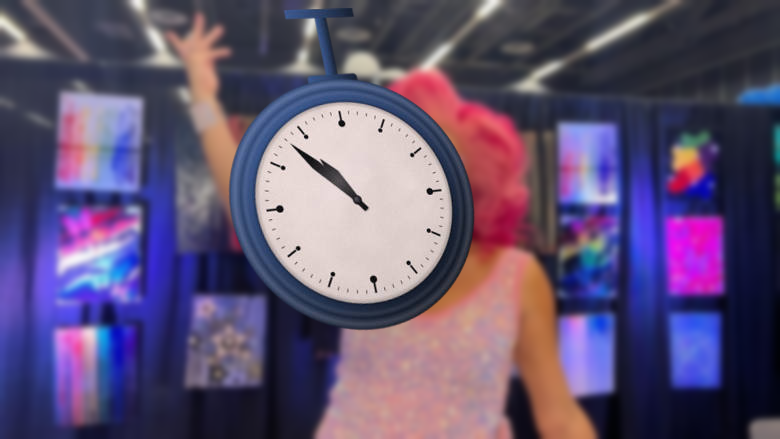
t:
10,53
